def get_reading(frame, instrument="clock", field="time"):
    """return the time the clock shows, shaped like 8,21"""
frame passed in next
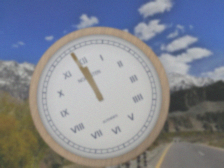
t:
11,59
